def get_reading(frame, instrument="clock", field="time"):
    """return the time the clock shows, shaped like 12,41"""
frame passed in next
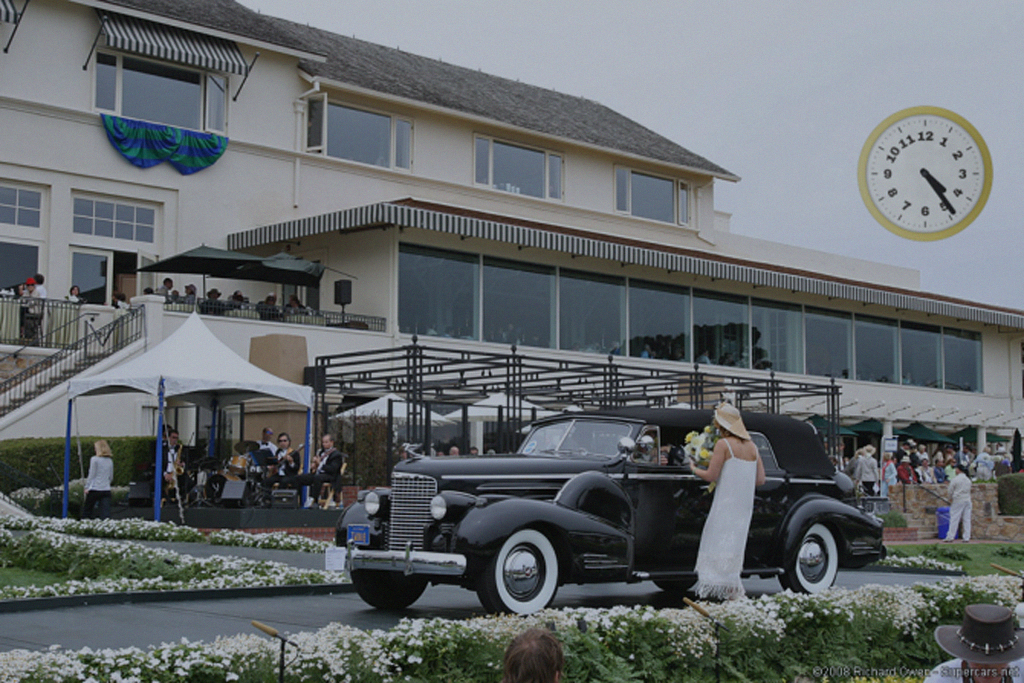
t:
4,24
